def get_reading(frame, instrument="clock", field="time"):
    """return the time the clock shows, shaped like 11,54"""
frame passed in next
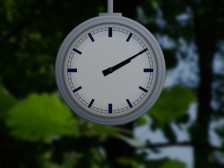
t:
2,10
